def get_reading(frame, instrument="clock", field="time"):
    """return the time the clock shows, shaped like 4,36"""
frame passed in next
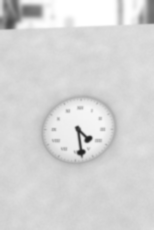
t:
4,28
